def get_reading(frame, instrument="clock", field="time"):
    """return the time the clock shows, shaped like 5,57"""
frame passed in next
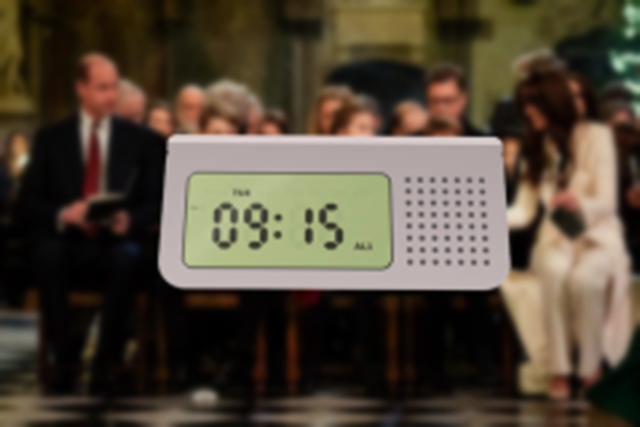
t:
9,15
